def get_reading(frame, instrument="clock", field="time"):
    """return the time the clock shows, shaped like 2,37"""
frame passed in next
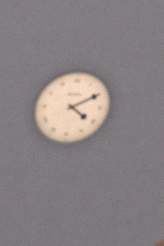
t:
4,10
